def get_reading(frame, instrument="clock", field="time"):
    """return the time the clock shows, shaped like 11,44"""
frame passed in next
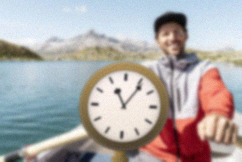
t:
11,06
